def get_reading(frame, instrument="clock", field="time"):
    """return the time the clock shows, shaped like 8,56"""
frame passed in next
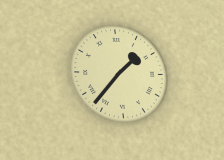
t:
1,37
